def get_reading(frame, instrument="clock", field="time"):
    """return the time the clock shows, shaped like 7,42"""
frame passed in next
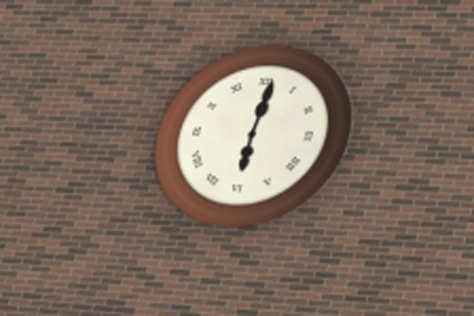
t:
6,01
